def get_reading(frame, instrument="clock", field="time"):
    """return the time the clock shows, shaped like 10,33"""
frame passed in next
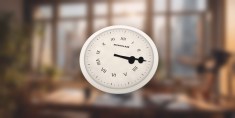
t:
3,15
